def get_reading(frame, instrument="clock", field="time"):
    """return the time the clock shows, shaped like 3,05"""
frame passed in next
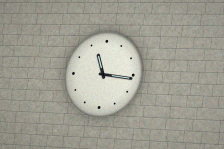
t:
11,16
